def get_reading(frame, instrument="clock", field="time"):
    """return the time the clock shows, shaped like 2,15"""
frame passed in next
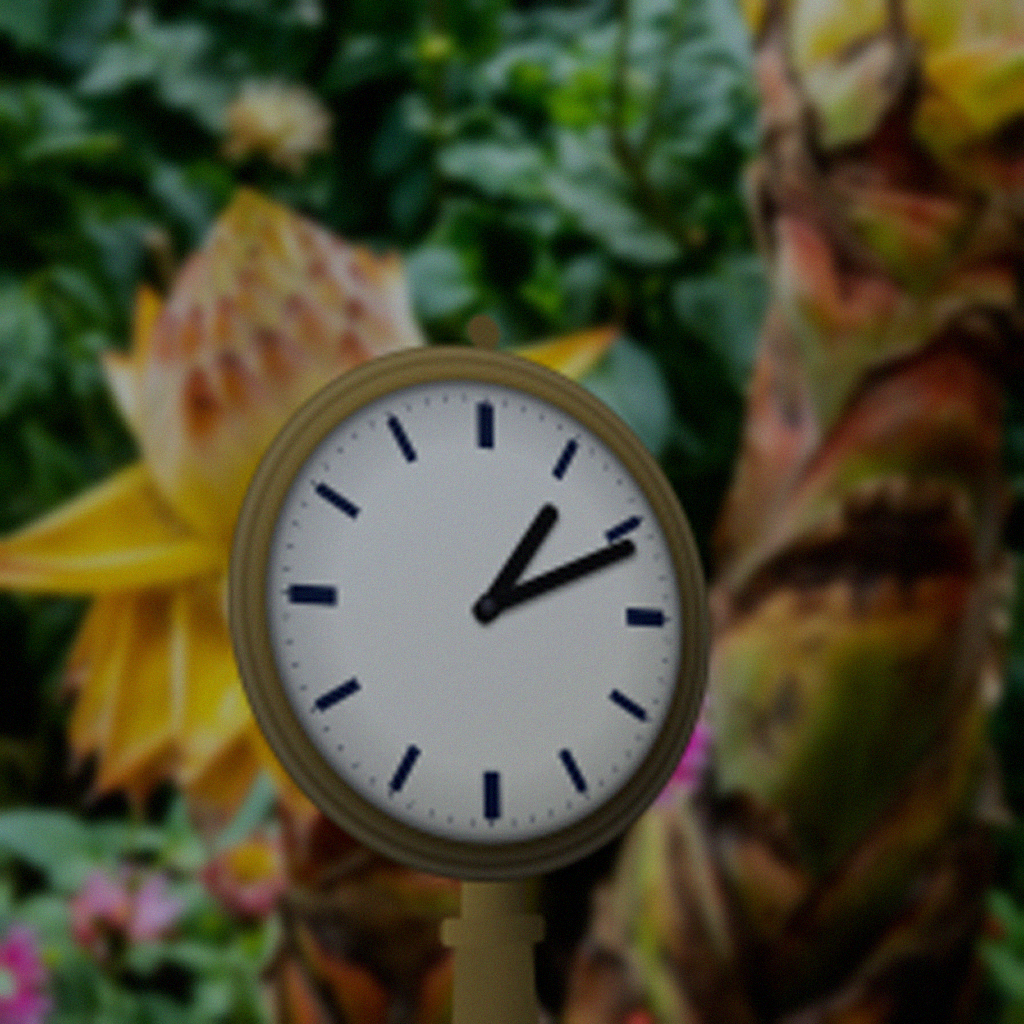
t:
1,11
